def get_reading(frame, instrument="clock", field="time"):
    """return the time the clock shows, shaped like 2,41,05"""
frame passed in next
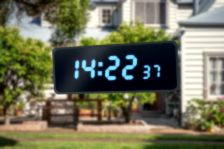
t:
14,22,37
